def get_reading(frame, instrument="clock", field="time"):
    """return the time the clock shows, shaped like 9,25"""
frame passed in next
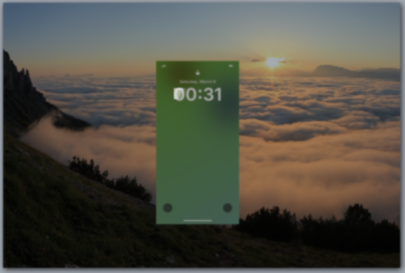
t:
0,31
